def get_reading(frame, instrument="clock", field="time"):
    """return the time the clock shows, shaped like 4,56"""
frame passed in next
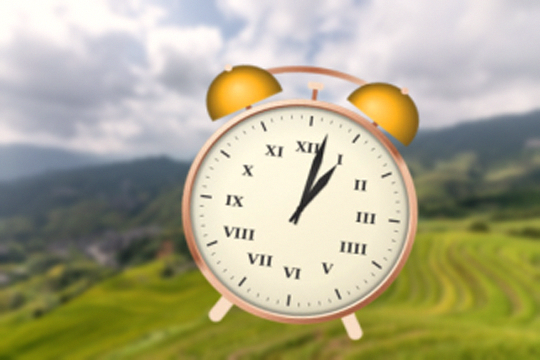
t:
1,02
